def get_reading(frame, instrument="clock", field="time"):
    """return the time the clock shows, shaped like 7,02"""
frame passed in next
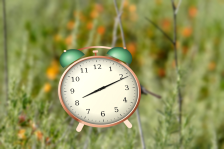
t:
8,11
